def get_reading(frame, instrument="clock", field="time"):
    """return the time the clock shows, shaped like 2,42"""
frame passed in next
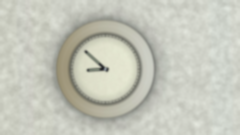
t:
8,52
